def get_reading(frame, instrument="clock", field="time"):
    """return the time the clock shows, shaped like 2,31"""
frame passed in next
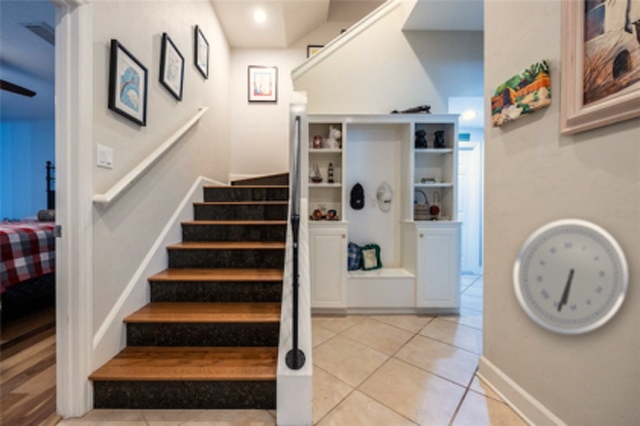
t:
6,34
